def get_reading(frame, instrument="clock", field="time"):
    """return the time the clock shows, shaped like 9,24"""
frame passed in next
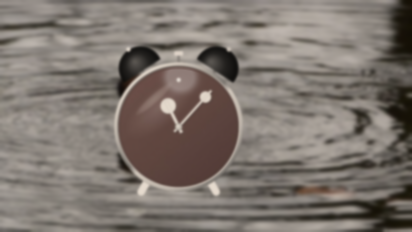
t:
11,07
